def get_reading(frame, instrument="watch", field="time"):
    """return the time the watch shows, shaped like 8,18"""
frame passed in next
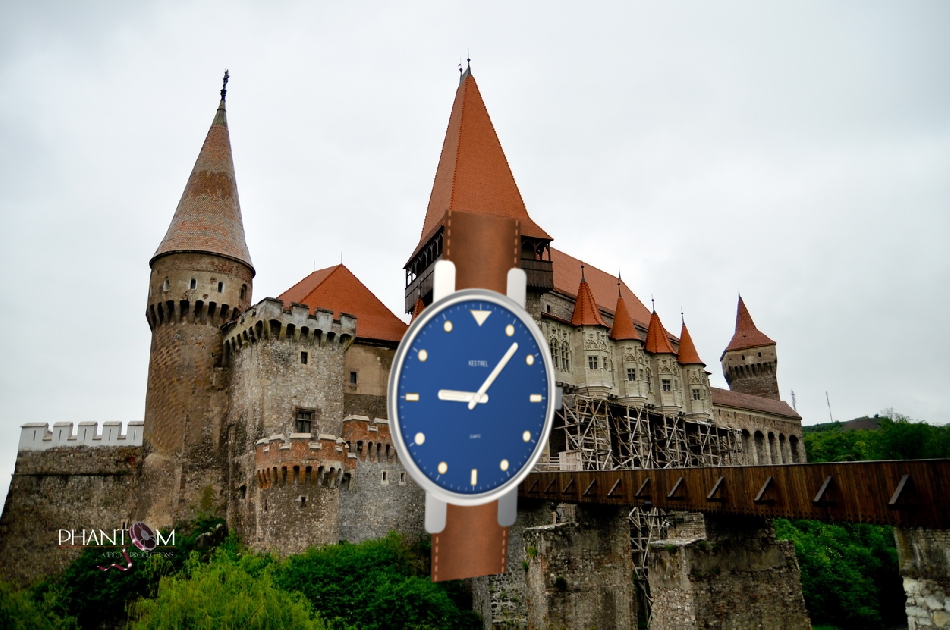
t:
9,07
